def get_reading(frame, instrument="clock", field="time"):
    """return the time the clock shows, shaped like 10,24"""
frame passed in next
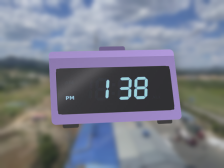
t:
1,38
